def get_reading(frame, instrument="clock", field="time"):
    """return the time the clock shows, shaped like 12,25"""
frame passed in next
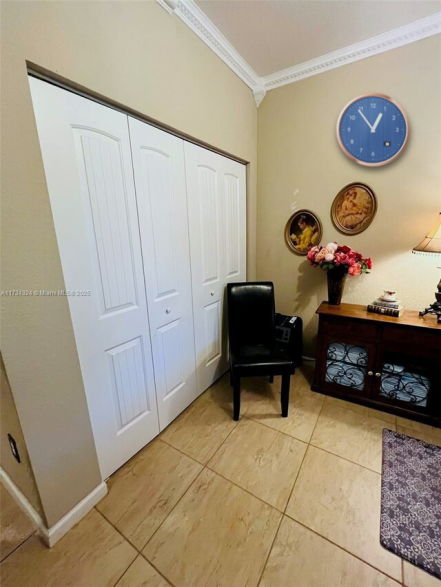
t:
12,54
